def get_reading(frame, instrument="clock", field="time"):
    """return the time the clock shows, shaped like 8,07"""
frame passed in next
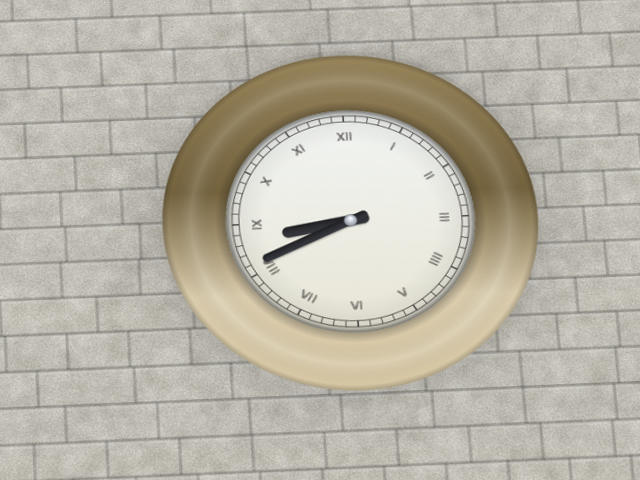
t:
8,41
